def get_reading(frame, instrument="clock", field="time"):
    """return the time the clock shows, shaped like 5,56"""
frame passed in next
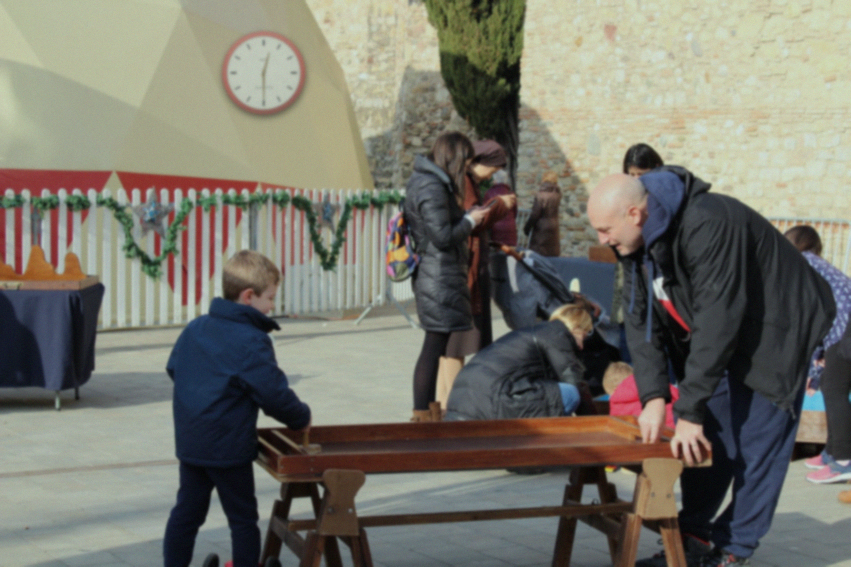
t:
12,30
